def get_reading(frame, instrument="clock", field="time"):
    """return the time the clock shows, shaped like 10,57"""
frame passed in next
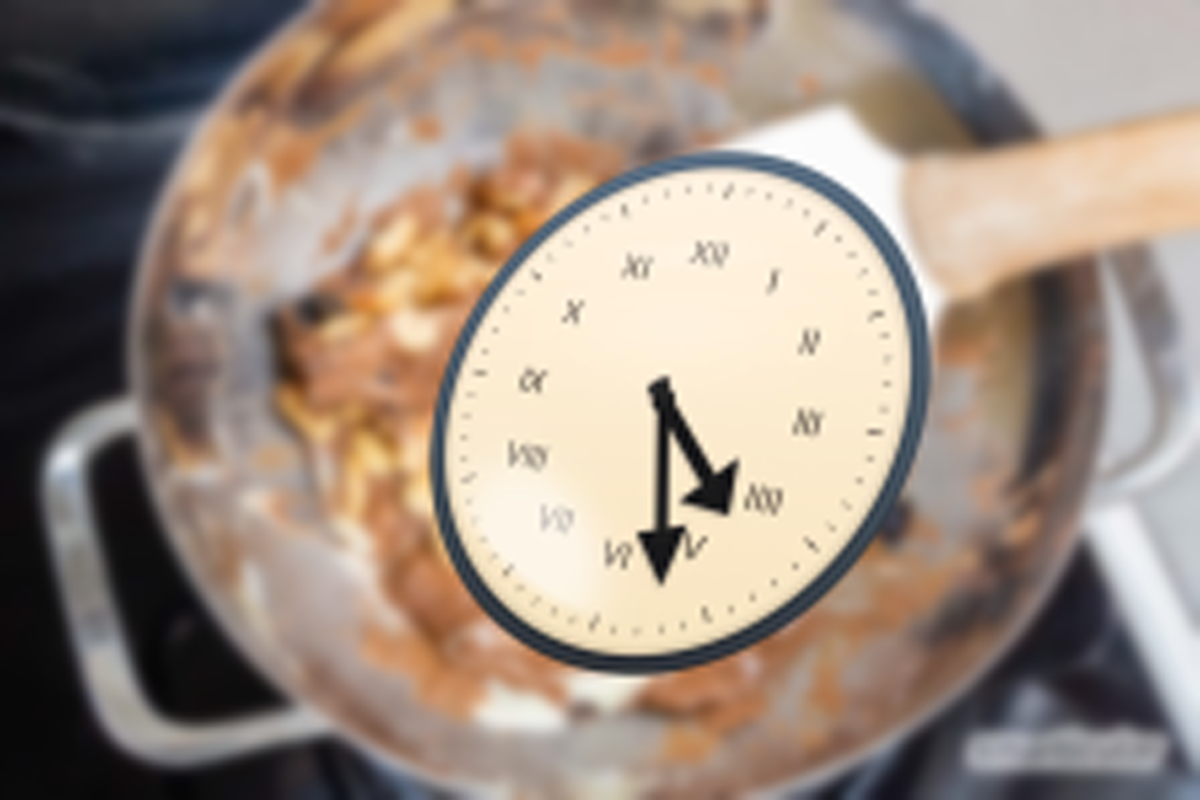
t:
4,27
